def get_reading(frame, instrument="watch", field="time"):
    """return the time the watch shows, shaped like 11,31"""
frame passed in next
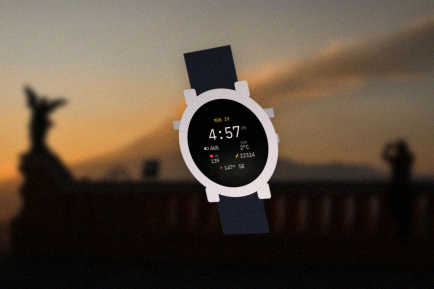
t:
4,57
